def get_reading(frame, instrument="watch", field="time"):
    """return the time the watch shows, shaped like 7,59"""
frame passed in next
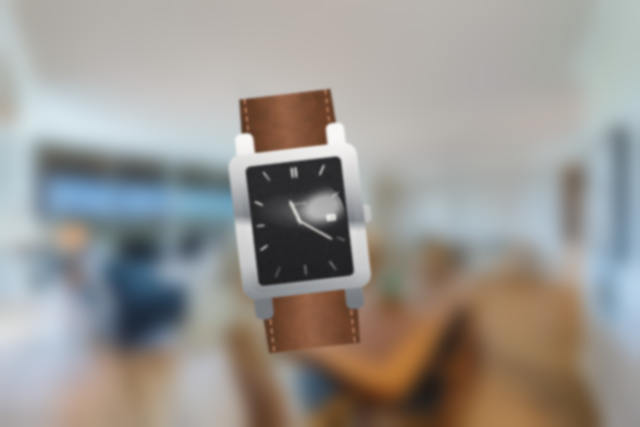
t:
11,21
